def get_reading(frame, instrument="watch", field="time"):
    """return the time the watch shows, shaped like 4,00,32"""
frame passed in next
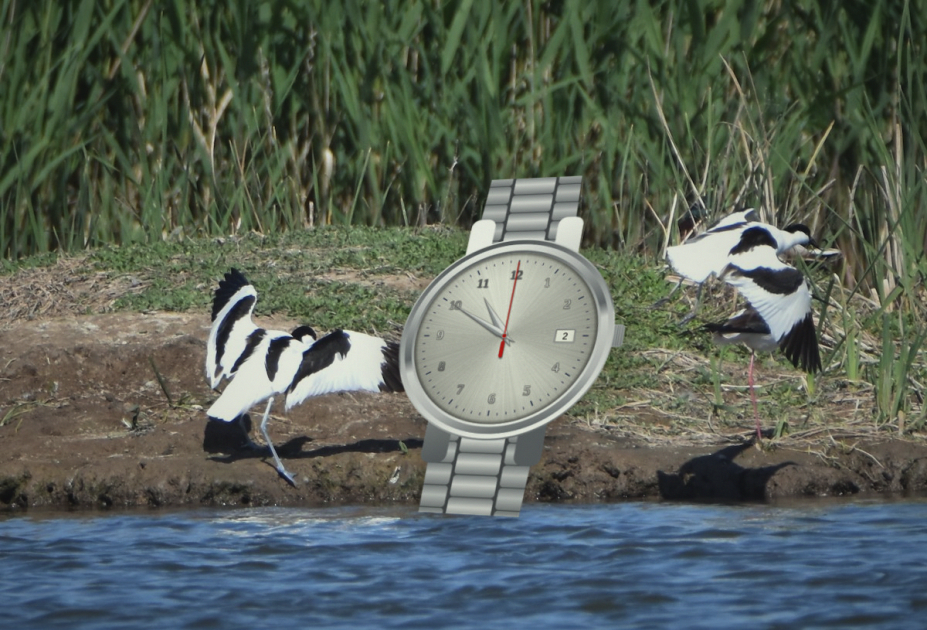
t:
10,50,00
